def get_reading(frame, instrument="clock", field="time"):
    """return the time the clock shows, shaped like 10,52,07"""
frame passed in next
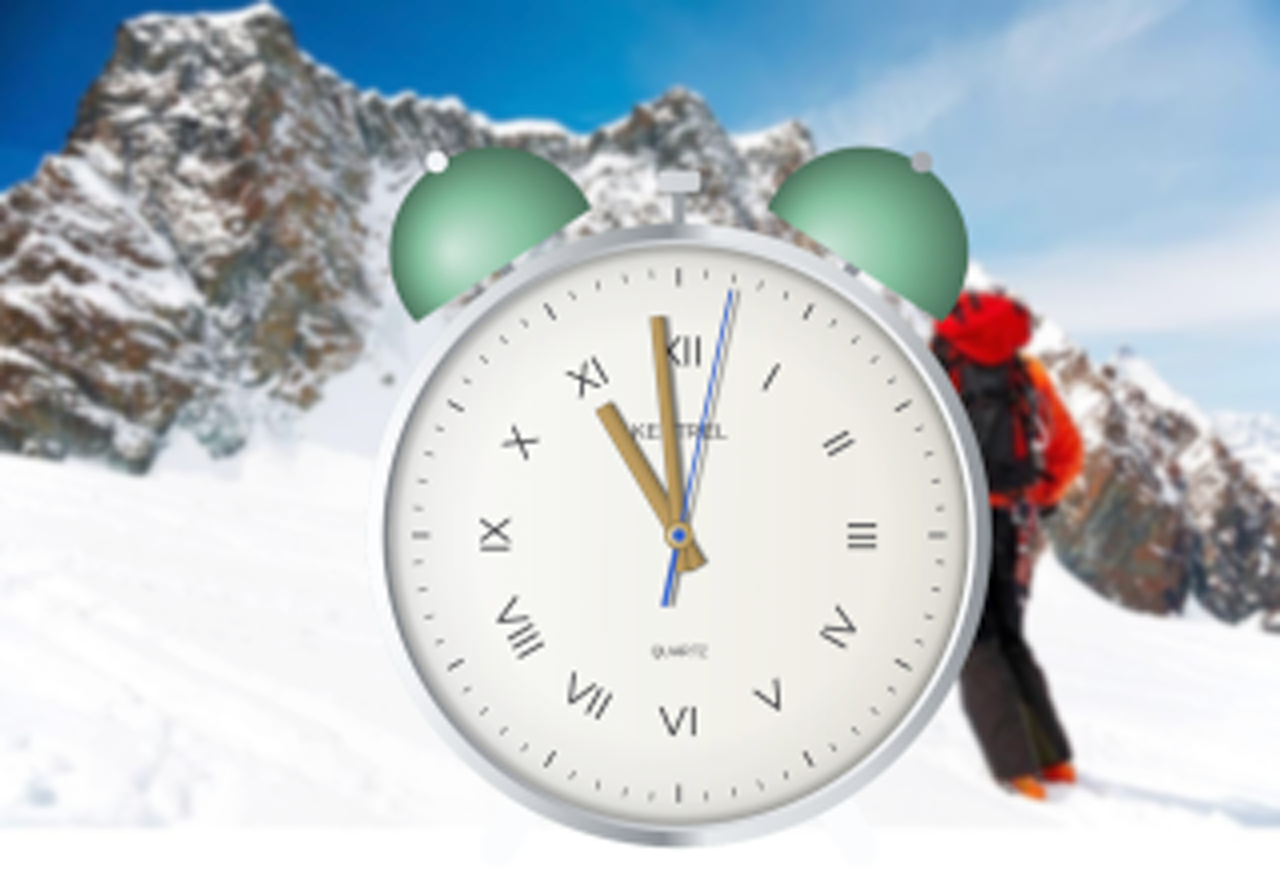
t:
10,59,02
